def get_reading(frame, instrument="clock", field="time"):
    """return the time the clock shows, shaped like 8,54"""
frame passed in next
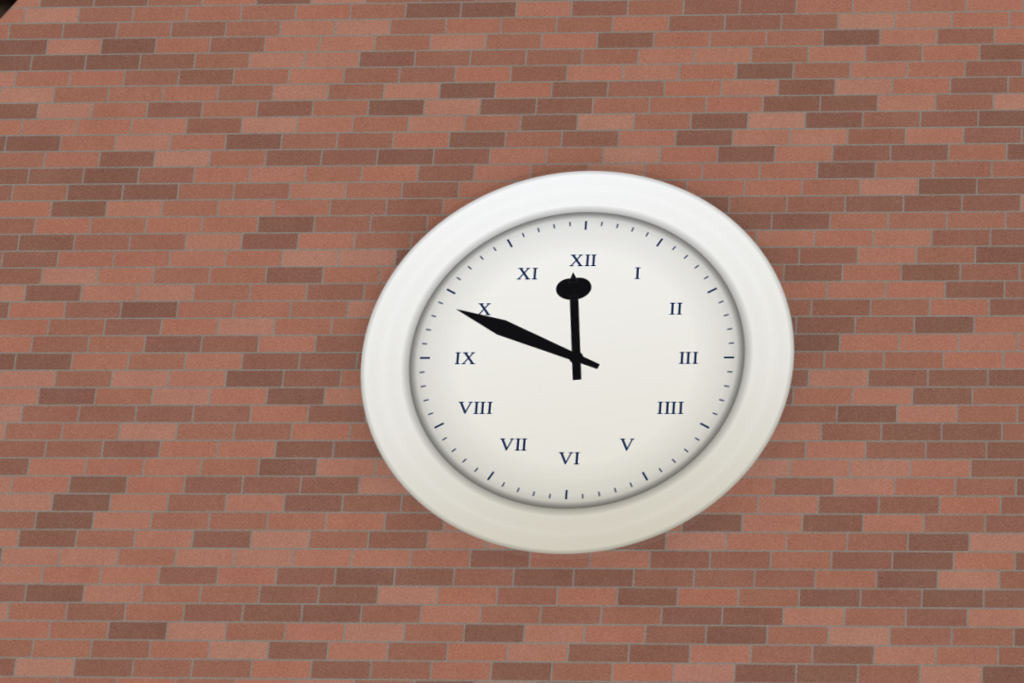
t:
11,49
